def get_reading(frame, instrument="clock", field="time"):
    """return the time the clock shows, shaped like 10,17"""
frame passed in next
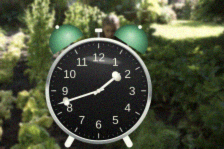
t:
1,42
